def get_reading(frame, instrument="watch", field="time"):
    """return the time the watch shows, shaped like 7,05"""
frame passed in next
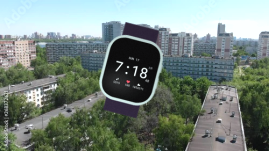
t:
7,18
